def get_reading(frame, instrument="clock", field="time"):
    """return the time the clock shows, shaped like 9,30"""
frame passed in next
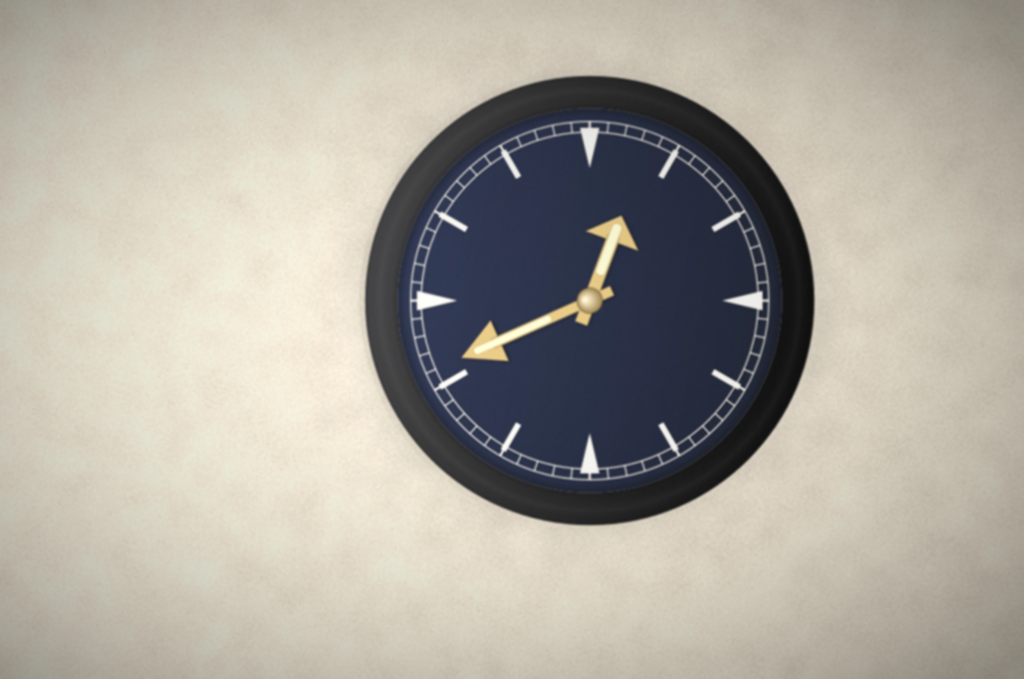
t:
12,41
